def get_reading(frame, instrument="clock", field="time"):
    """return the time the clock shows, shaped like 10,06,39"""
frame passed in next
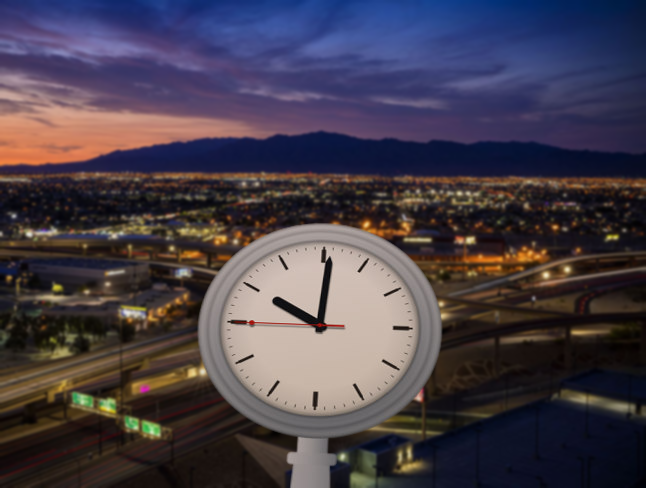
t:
10,00,45
